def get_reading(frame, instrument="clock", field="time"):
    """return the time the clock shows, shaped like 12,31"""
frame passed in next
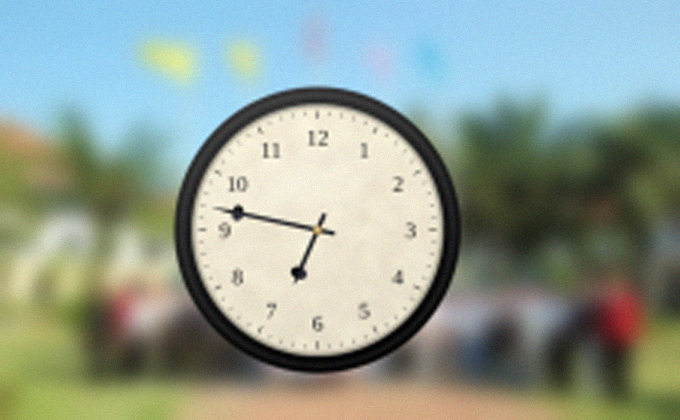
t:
6,47
